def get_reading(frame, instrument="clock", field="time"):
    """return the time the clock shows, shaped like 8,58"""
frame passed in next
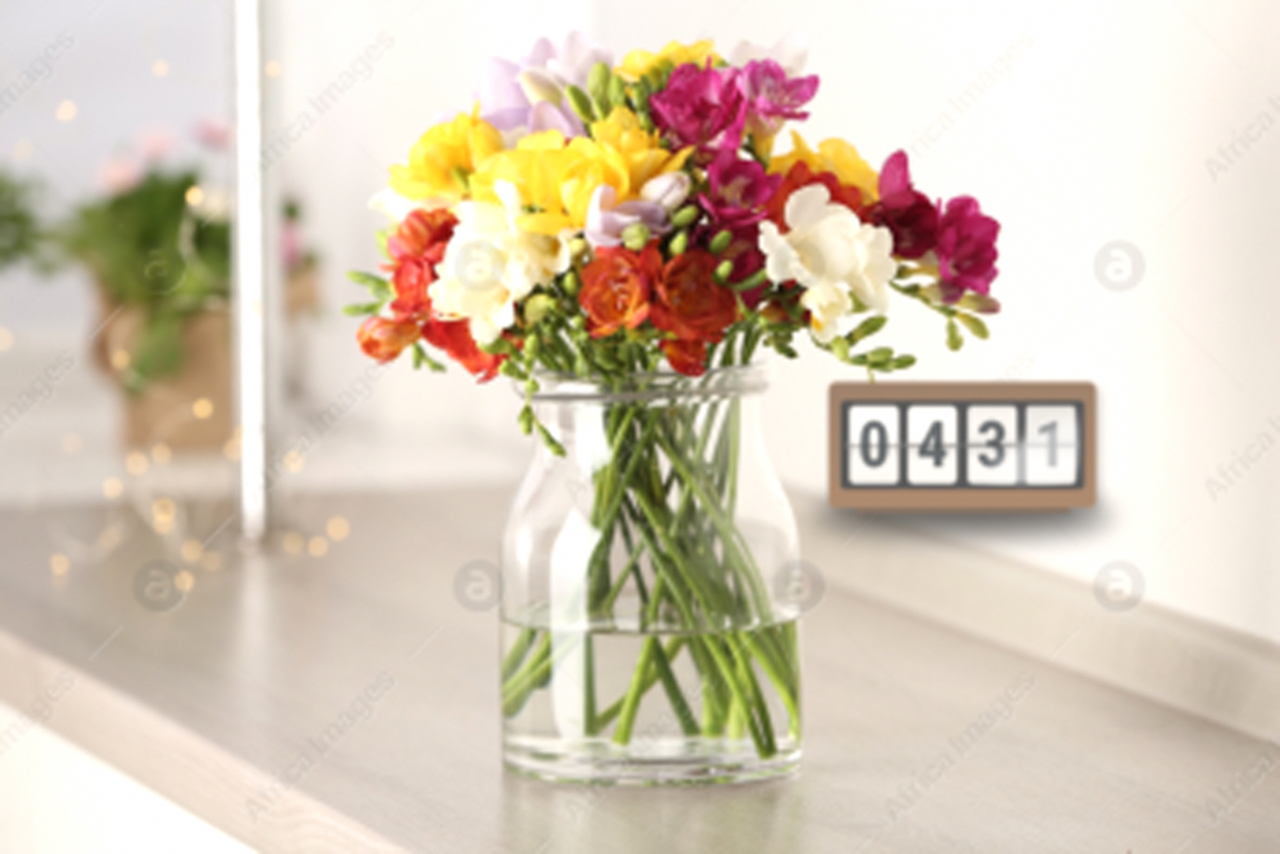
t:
4,31
